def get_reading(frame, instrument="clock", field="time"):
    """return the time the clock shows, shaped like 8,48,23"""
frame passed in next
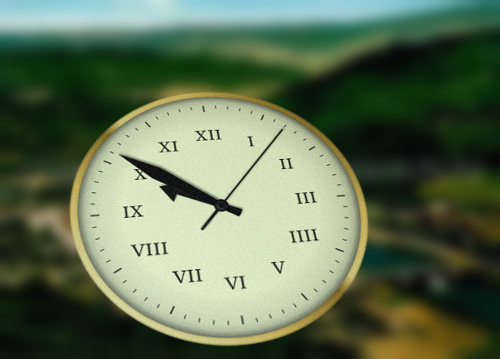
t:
9,51,07
